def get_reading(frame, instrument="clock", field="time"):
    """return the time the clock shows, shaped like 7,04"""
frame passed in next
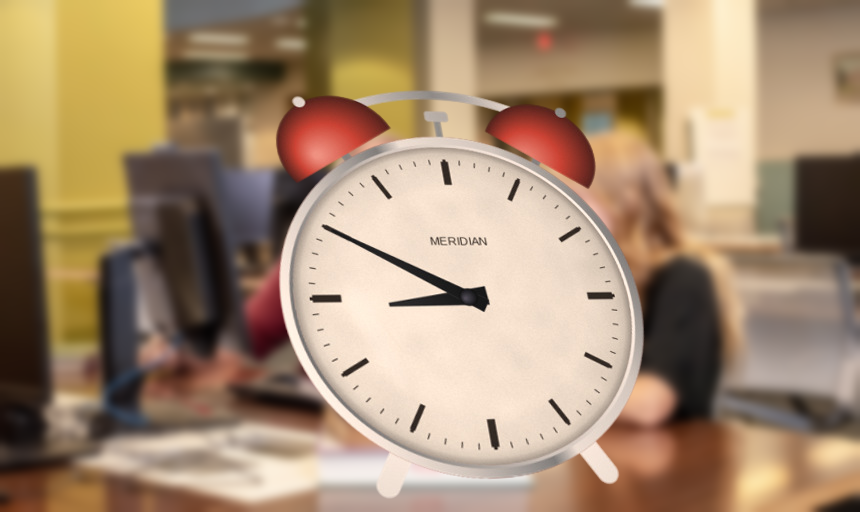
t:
8,50
